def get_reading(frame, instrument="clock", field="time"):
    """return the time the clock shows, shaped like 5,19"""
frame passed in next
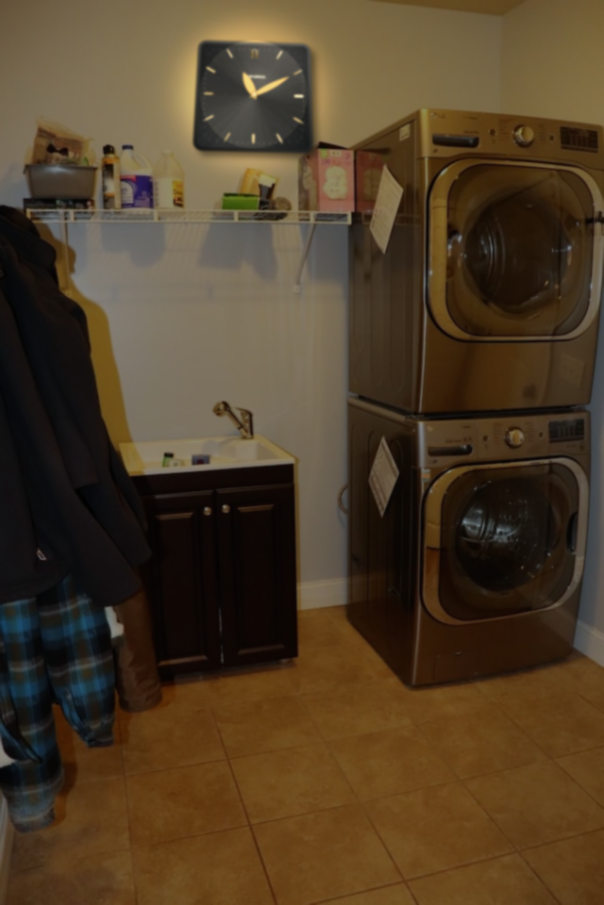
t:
11,10
